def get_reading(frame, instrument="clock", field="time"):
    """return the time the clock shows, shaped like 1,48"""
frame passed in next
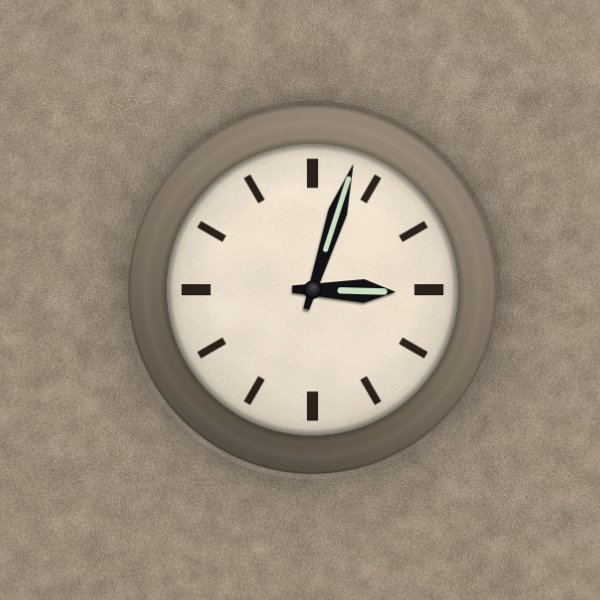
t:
3,03
